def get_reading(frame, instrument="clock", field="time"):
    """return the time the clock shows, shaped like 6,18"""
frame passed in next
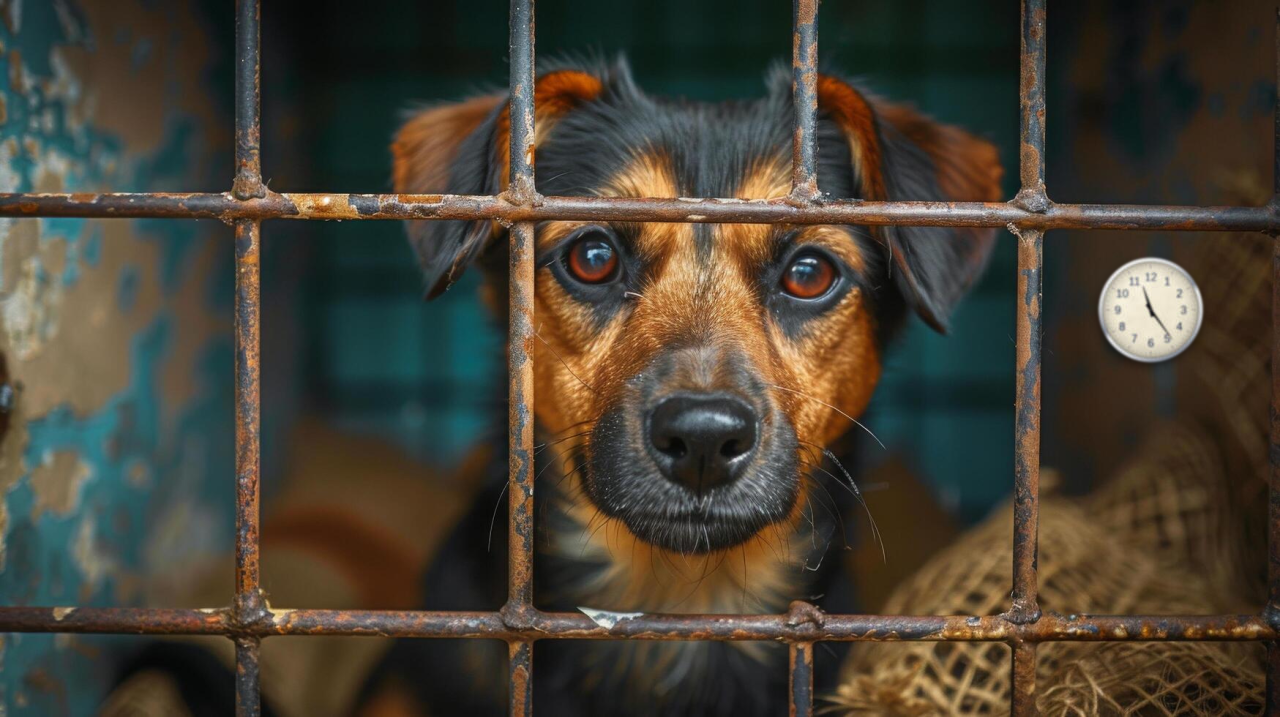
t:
11,24
